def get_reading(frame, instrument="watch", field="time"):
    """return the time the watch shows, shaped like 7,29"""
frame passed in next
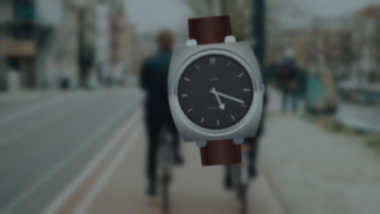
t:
5,19
